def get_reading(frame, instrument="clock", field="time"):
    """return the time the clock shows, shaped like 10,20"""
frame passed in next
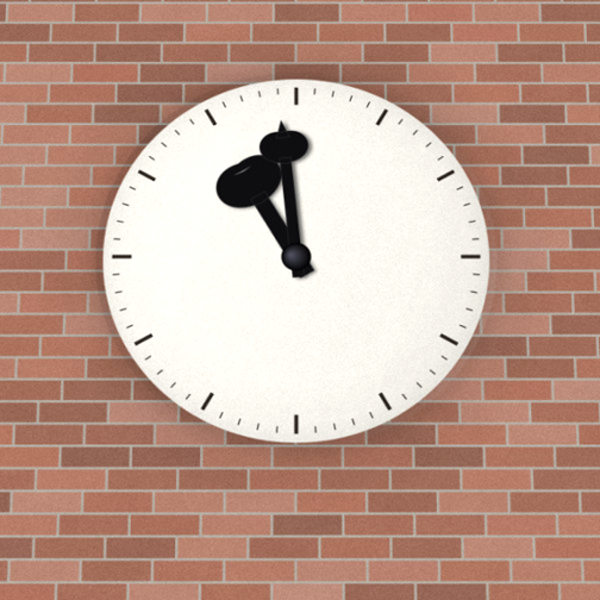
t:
10,59
